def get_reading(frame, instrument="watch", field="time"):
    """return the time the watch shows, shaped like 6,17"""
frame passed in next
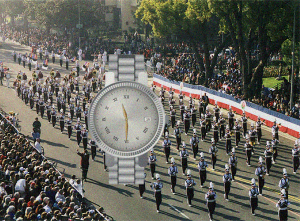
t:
11,30
